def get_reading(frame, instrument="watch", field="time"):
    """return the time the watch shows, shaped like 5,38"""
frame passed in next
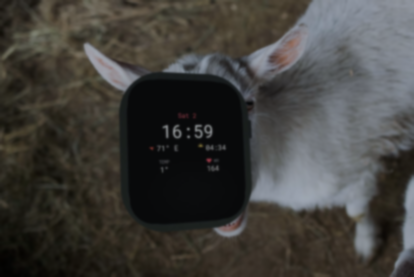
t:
16,59
